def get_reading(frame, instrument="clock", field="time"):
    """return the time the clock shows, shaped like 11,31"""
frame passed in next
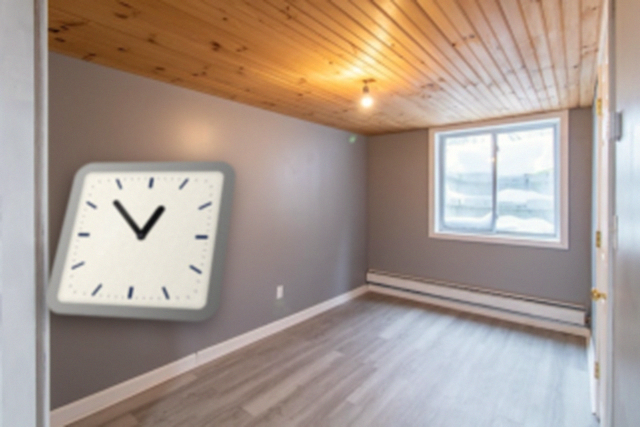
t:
12,53
